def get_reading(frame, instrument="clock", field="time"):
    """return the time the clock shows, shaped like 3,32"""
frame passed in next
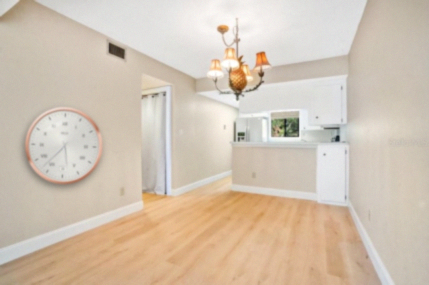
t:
5,37
